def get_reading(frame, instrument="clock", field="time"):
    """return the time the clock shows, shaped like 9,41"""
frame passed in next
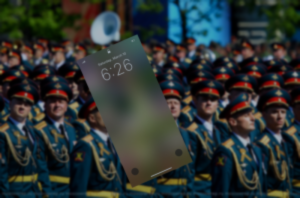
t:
6,26
